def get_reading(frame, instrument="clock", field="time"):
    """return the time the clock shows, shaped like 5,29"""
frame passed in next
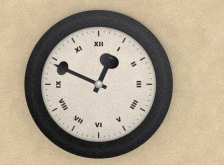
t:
12,49
